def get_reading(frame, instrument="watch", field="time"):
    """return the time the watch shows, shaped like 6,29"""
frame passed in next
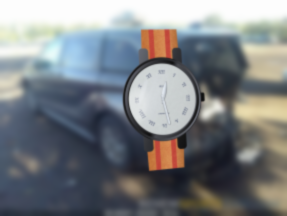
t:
12,28
